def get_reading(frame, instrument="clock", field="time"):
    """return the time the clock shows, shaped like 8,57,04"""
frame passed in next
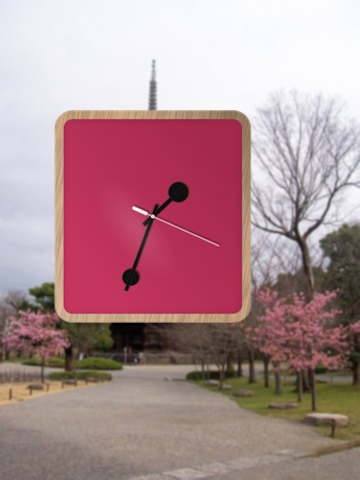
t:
1,33,19
